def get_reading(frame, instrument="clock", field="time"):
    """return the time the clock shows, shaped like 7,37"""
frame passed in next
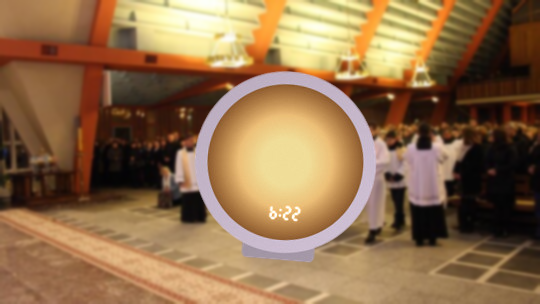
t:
6,22
